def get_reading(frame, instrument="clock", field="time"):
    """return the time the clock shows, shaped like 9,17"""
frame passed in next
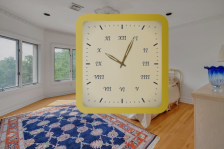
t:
10,04
